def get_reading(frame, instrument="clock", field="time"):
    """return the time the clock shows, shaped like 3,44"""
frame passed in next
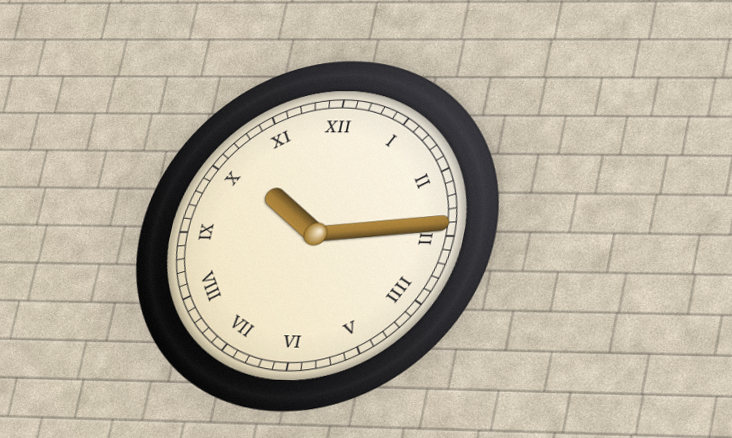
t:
10,14
